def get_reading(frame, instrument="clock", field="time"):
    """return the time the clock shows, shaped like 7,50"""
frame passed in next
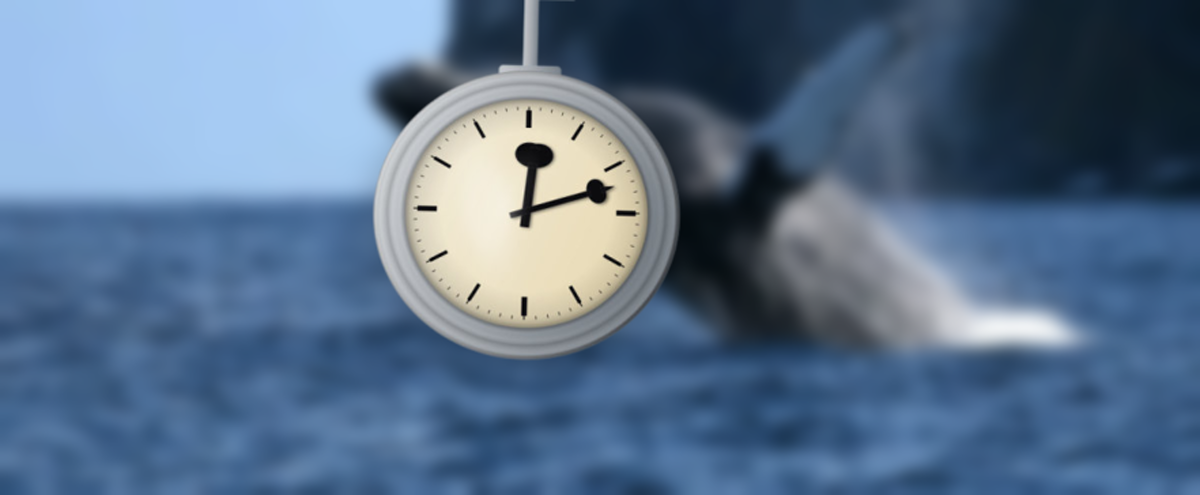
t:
12,12
